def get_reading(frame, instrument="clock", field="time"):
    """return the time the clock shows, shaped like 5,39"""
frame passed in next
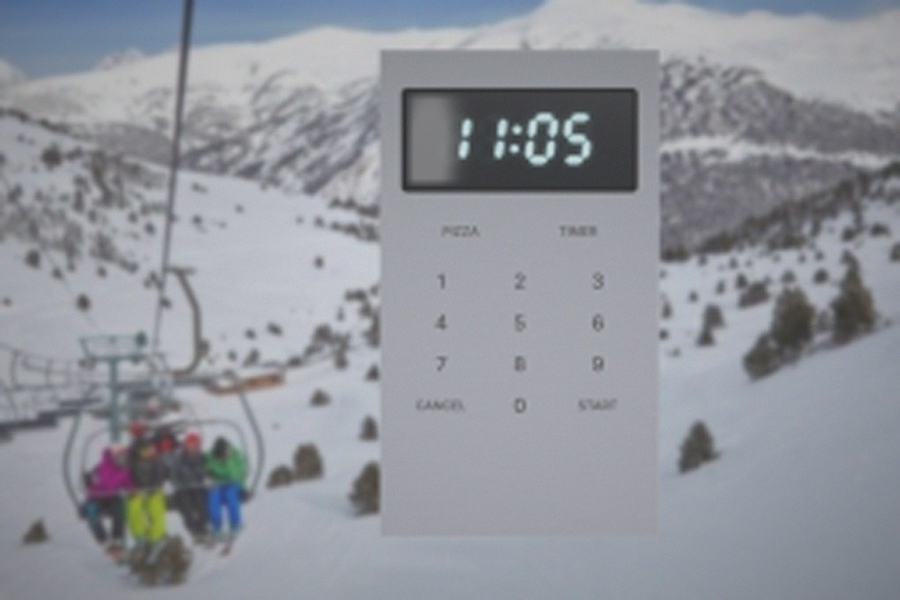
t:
11,05
